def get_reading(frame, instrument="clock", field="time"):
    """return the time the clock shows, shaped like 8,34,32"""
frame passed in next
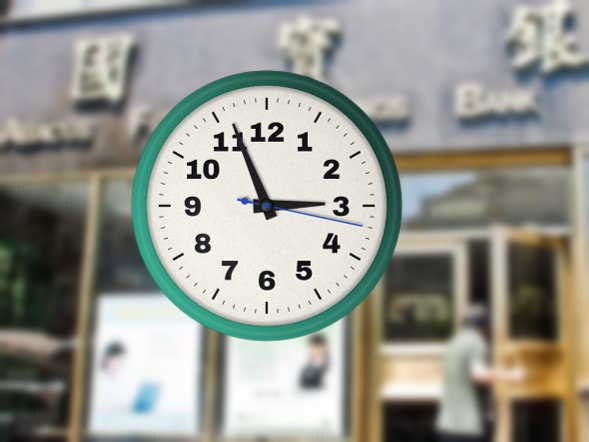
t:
2,56,17
